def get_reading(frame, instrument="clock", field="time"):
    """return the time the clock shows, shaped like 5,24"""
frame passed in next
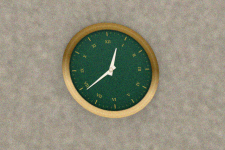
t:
12,39
